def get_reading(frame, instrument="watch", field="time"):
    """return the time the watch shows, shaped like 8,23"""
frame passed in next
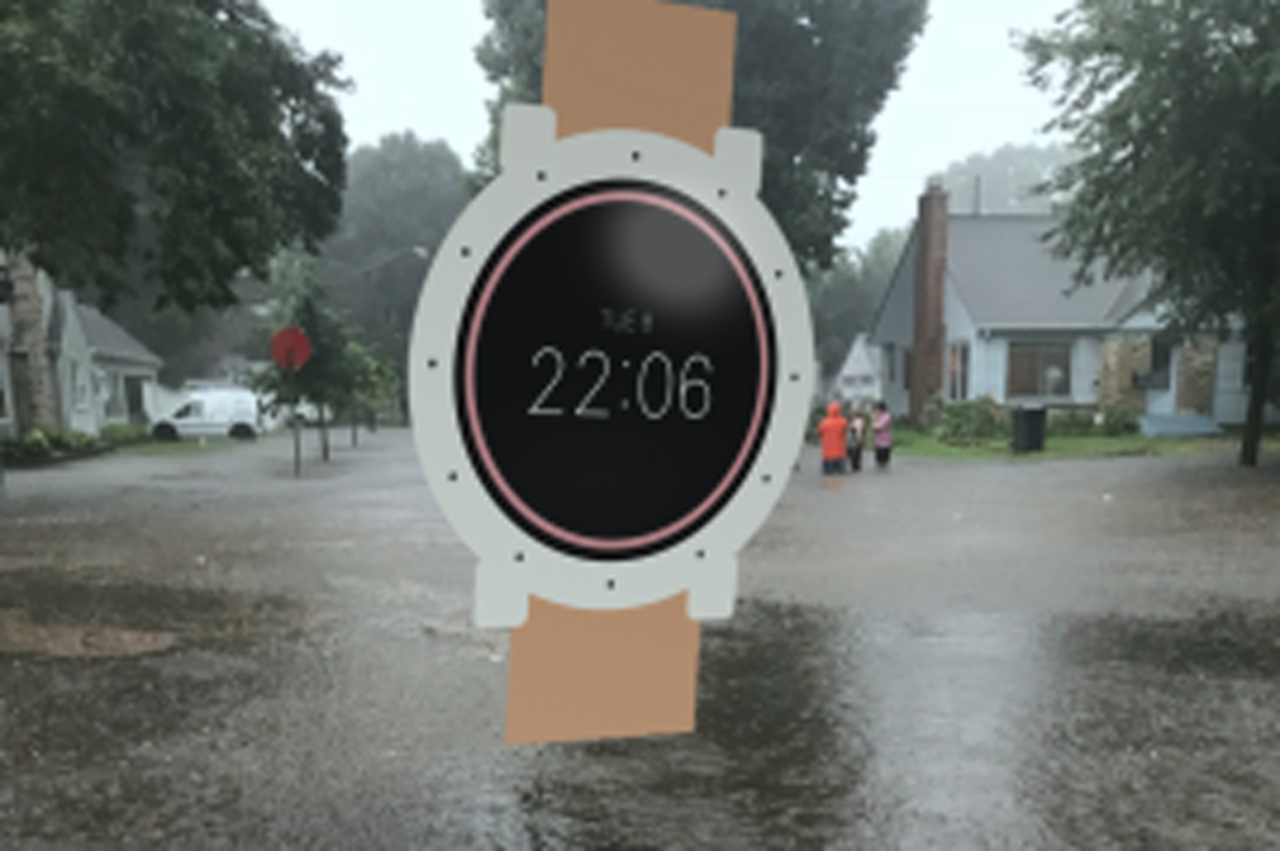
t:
22,06
